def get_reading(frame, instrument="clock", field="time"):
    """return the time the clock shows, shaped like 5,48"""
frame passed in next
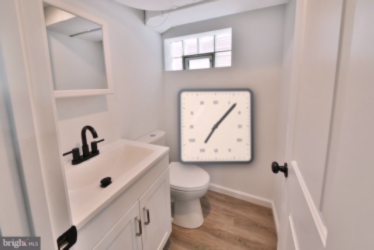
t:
7,07
